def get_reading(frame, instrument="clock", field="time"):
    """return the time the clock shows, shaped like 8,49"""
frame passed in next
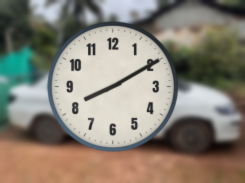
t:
8,10
